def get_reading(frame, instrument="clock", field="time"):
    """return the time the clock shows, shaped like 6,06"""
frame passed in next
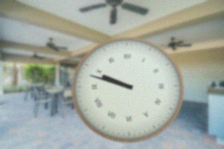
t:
9,48
